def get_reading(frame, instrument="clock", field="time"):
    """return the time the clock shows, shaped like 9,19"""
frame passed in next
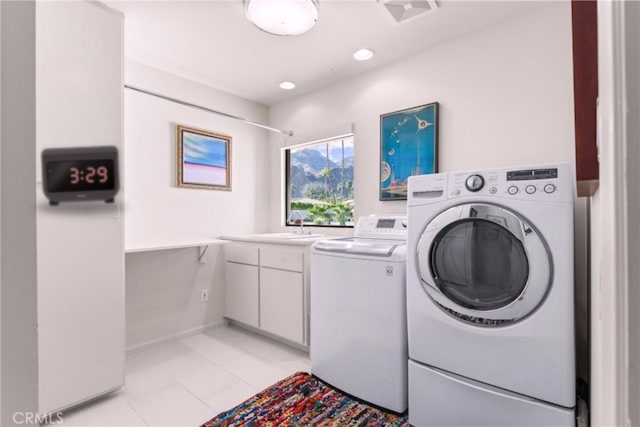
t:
3,29
